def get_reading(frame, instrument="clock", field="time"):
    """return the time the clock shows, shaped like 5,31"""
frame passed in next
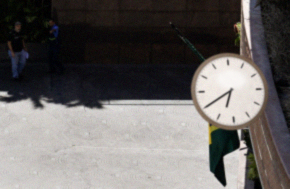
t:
6,40
